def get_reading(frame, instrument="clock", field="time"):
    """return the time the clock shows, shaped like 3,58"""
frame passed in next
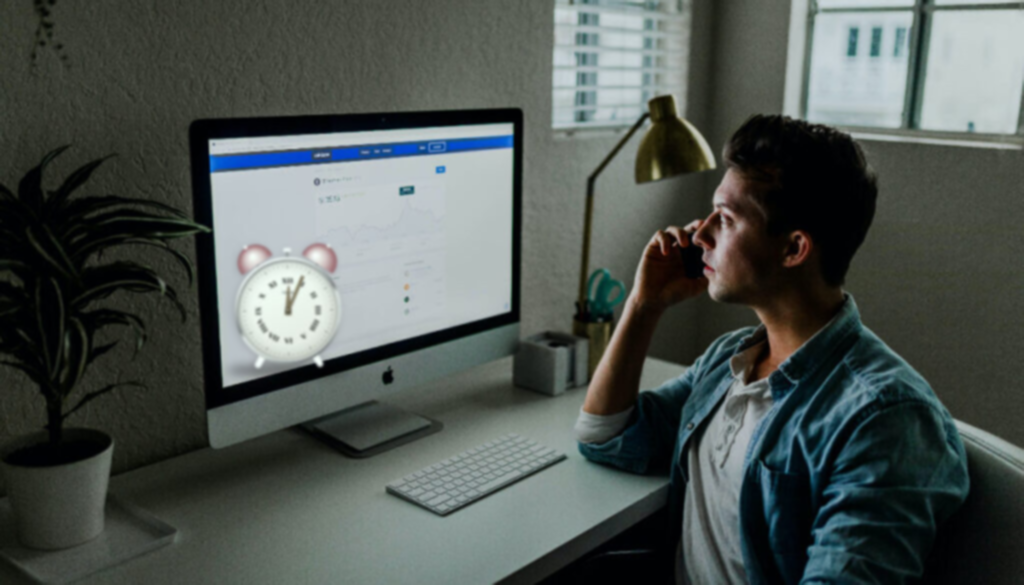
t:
12,04
